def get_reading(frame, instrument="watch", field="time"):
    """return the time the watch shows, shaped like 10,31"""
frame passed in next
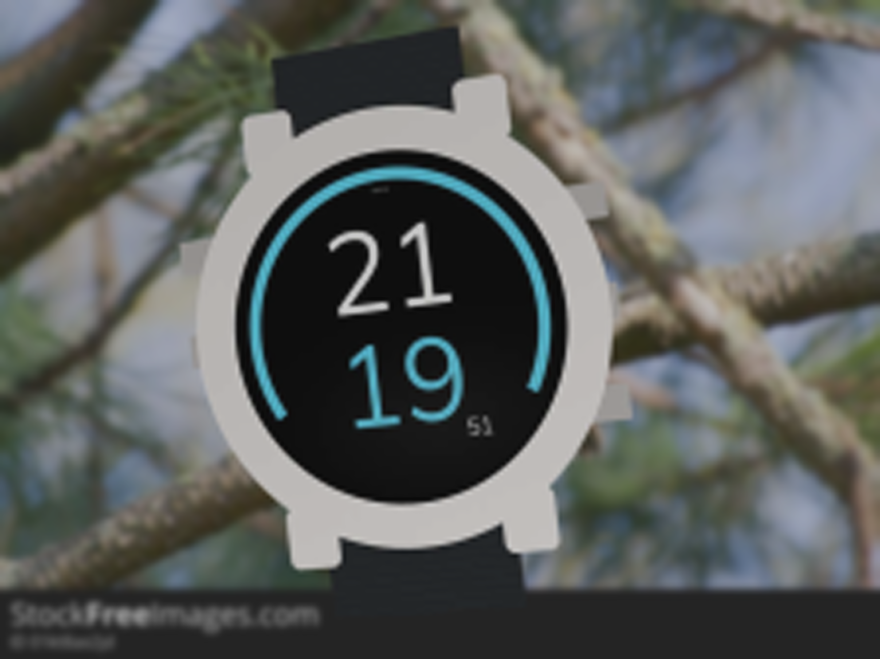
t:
21,19
